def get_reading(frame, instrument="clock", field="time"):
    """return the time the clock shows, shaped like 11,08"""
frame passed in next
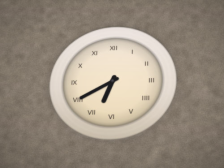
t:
6,40
